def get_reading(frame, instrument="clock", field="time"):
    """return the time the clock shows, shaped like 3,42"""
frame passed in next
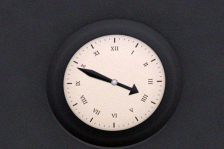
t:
3,49
